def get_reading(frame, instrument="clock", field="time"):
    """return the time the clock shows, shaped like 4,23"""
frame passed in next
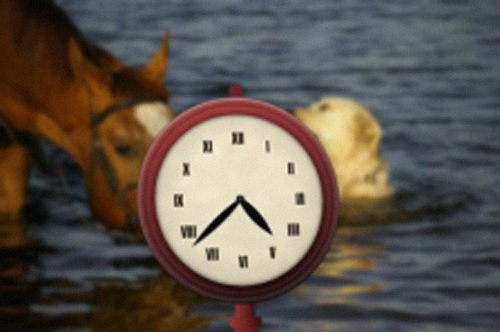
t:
4,38
